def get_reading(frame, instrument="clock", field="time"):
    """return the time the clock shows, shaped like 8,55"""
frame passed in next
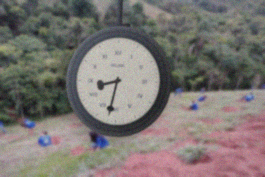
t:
8,32
